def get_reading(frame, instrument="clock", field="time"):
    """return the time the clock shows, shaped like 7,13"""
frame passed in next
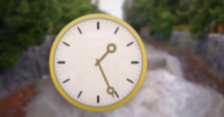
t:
1,26
